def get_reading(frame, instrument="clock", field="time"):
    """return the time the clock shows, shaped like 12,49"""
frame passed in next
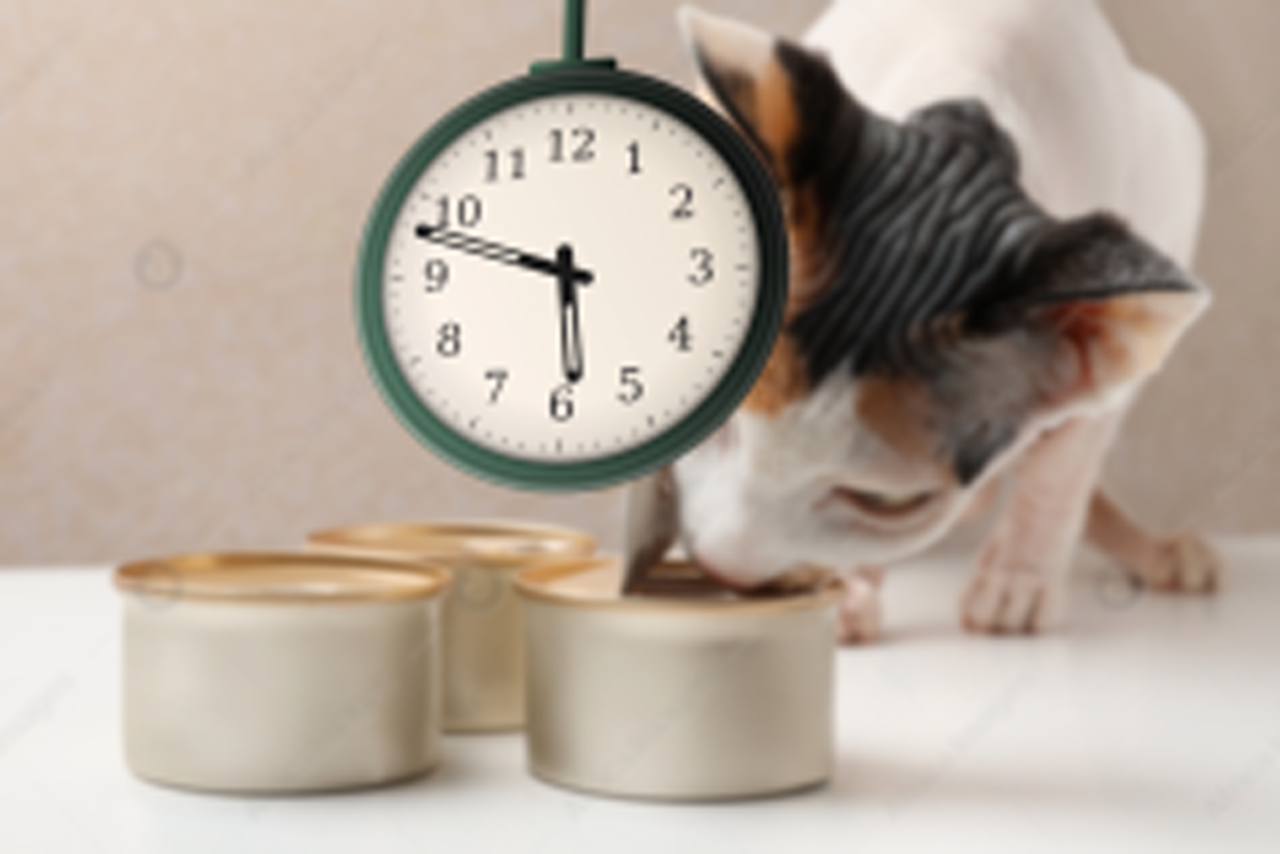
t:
5,48
